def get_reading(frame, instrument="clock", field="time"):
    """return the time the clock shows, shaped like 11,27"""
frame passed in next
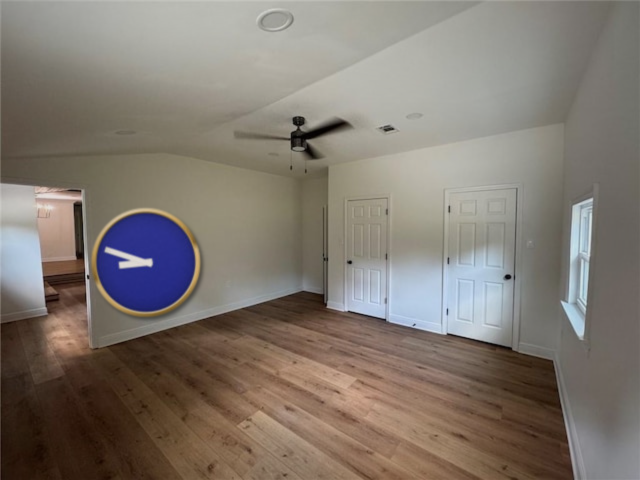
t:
8,48
